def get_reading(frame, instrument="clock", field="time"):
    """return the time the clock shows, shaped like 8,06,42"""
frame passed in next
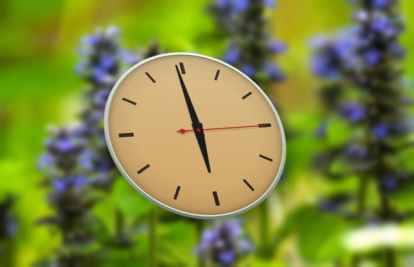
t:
5,59,15
